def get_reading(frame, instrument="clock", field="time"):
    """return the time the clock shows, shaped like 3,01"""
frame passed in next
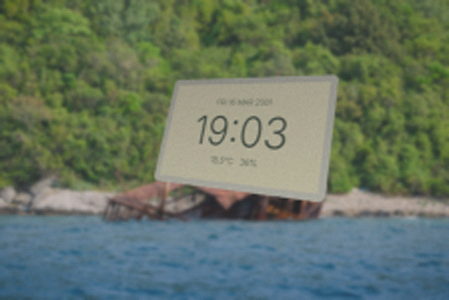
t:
19,03
